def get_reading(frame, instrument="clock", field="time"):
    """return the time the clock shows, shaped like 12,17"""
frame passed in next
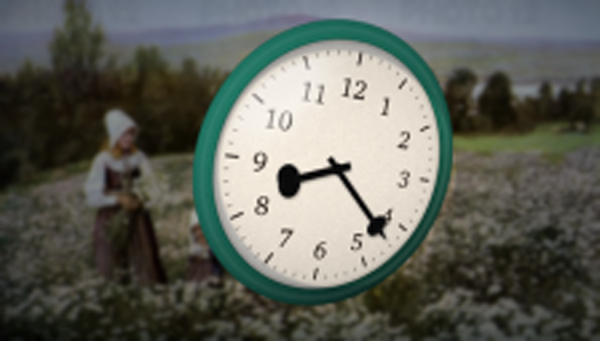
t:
8,22
